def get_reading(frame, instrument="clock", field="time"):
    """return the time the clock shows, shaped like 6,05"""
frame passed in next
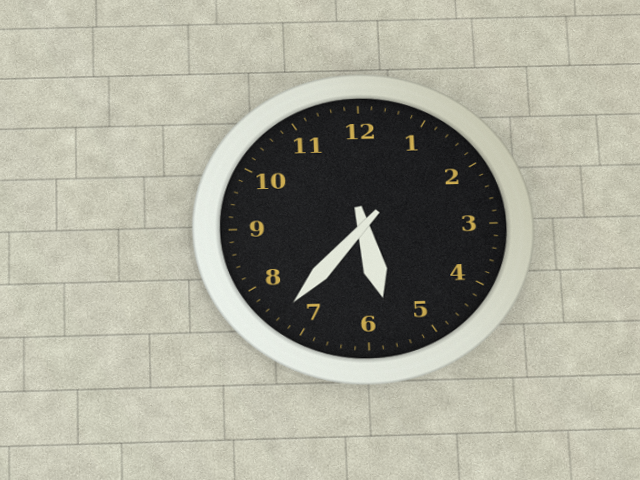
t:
5,37
